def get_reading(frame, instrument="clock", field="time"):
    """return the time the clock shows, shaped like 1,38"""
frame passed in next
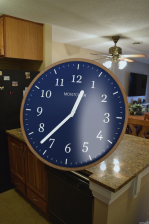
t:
12,37
